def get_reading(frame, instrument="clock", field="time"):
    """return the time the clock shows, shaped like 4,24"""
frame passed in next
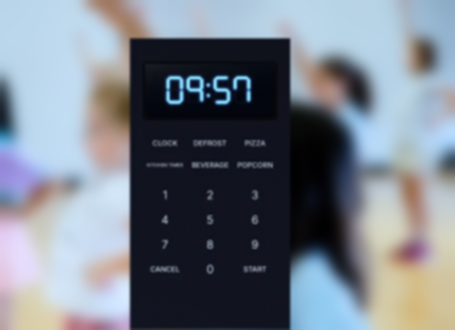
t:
9,57
